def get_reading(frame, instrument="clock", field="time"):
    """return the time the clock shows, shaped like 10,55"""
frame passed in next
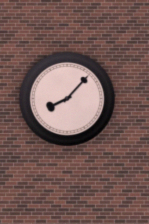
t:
8,07
